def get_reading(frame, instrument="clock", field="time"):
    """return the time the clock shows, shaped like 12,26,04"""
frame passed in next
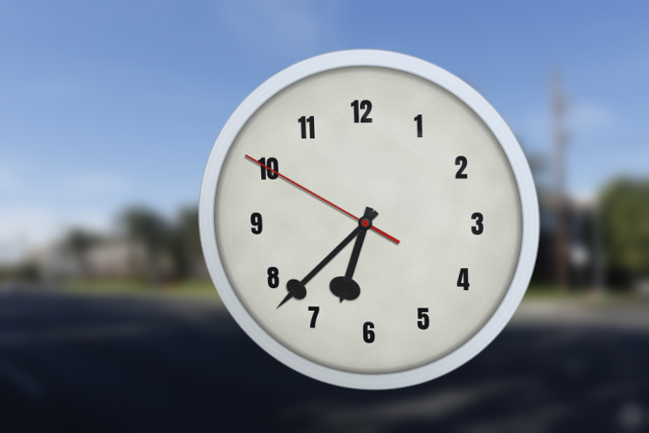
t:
6,37,50
